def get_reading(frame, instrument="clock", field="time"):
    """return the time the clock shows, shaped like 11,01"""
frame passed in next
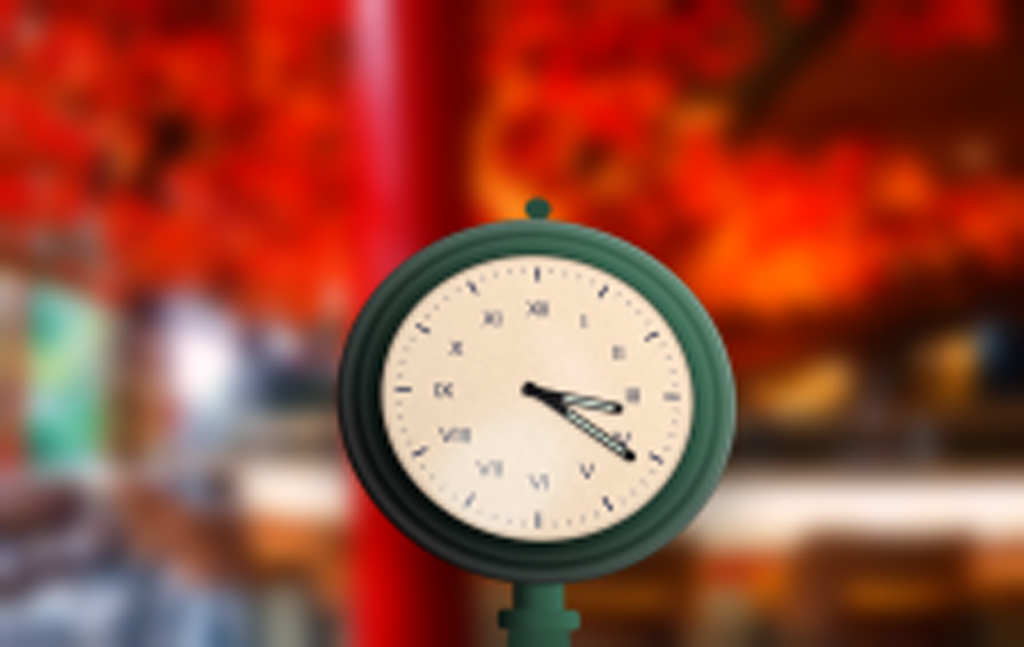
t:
3,21
